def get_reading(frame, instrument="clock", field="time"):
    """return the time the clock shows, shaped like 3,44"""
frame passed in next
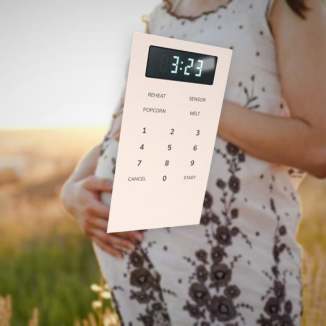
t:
3,23
